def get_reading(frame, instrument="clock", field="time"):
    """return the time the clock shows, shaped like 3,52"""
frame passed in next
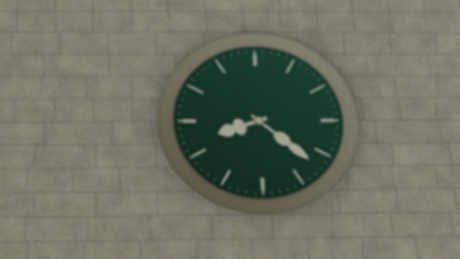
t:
8,22
